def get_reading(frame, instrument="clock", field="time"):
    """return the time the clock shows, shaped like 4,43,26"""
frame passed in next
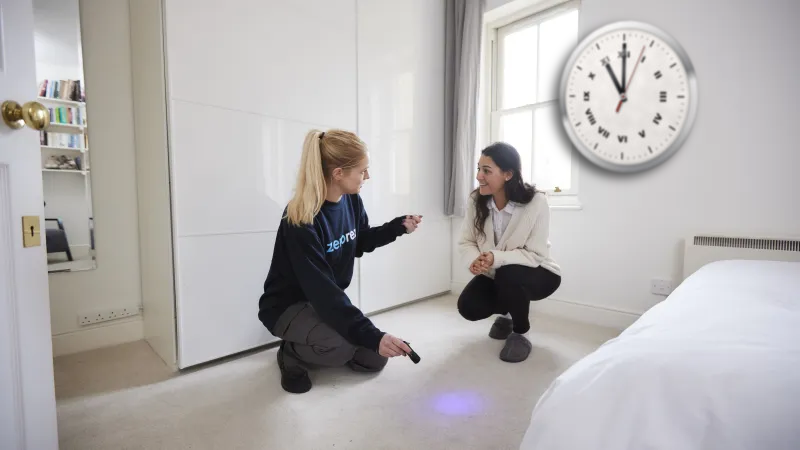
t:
11,00,04
